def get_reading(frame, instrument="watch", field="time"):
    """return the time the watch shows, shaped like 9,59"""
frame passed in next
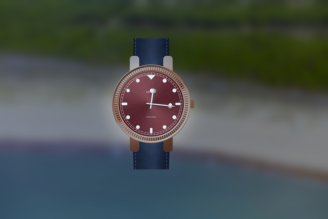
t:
12,16
